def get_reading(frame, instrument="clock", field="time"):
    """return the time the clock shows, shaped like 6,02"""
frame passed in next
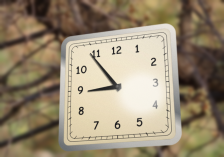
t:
8,54
